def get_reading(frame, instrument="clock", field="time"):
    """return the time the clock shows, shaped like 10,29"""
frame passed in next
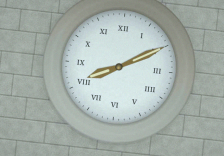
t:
8,10
